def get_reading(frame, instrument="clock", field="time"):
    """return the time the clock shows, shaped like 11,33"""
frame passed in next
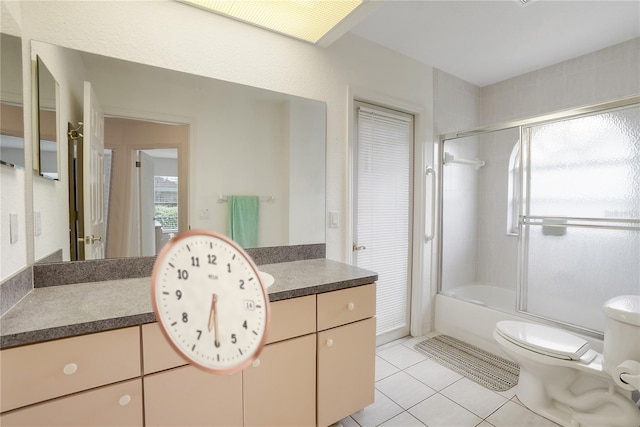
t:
6,30
